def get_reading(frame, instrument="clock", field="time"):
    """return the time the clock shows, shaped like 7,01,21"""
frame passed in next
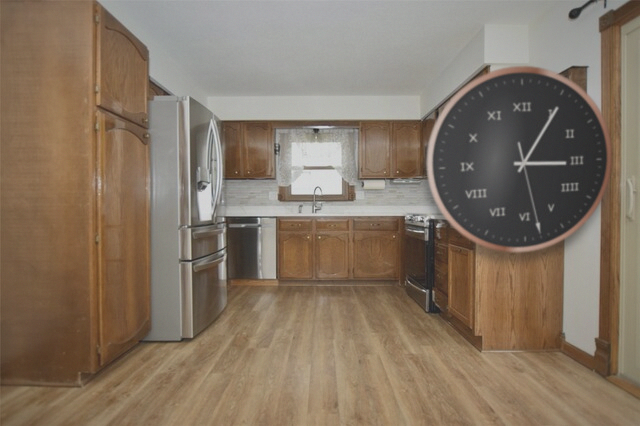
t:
3,05,28
